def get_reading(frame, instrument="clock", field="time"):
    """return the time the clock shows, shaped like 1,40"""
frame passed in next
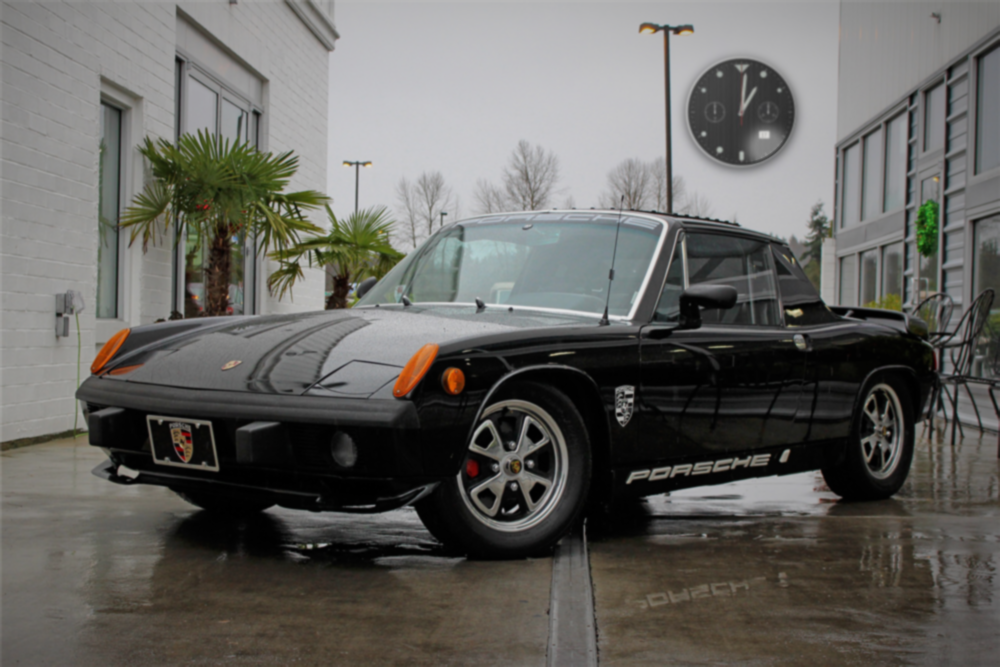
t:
1,01
